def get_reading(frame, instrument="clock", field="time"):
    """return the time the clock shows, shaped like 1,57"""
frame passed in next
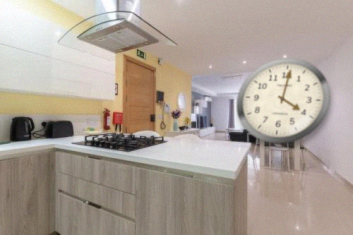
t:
4,01
